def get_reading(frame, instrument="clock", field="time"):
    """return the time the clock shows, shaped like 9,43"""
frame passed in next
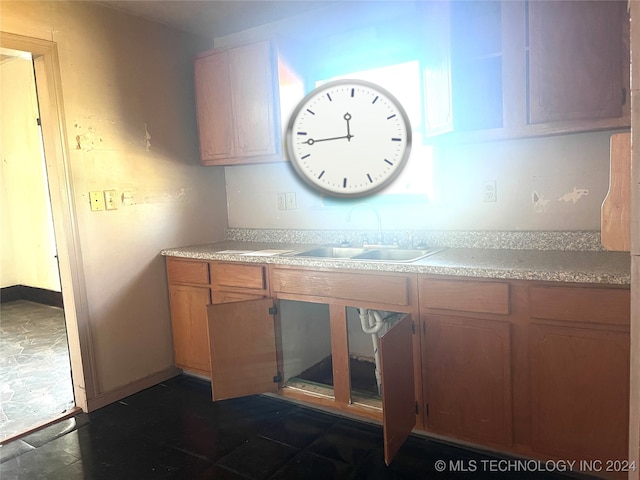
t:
11,43
